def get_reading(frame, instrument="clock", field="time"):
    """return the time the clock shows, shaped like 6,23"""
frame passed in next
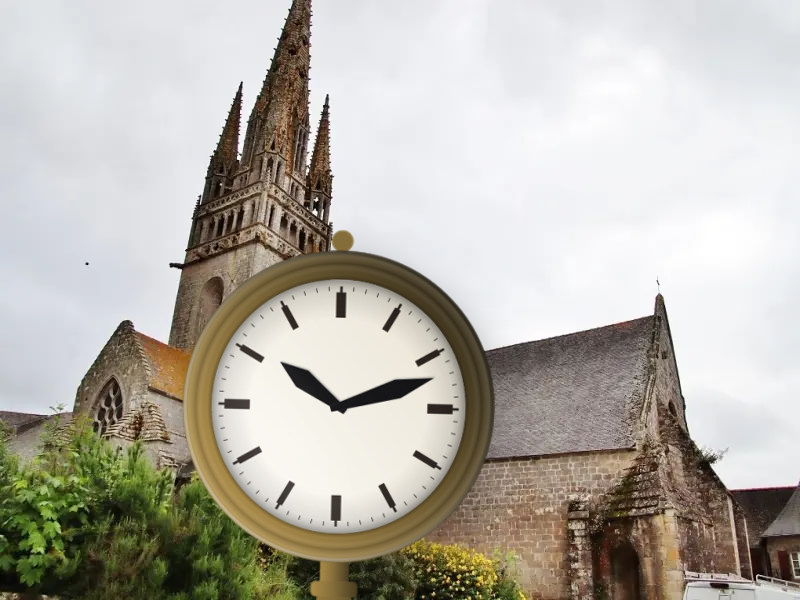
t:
10,12
